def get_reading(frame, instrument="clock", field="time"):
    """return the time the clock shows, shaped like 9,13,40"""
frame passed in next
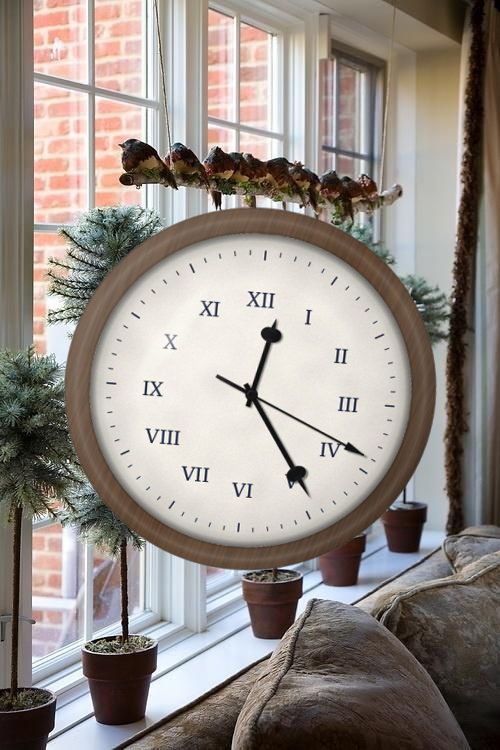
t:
12,24,19
